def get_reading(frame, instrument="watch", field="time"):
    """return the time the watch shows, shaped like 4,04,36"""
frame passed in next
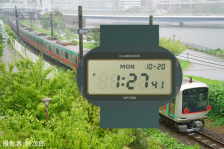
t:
1,27,41
